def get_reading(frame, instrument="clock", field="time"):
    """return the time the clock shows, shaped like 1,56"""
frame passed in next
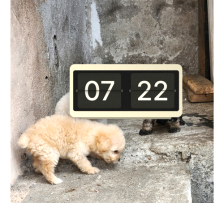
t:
7,22
